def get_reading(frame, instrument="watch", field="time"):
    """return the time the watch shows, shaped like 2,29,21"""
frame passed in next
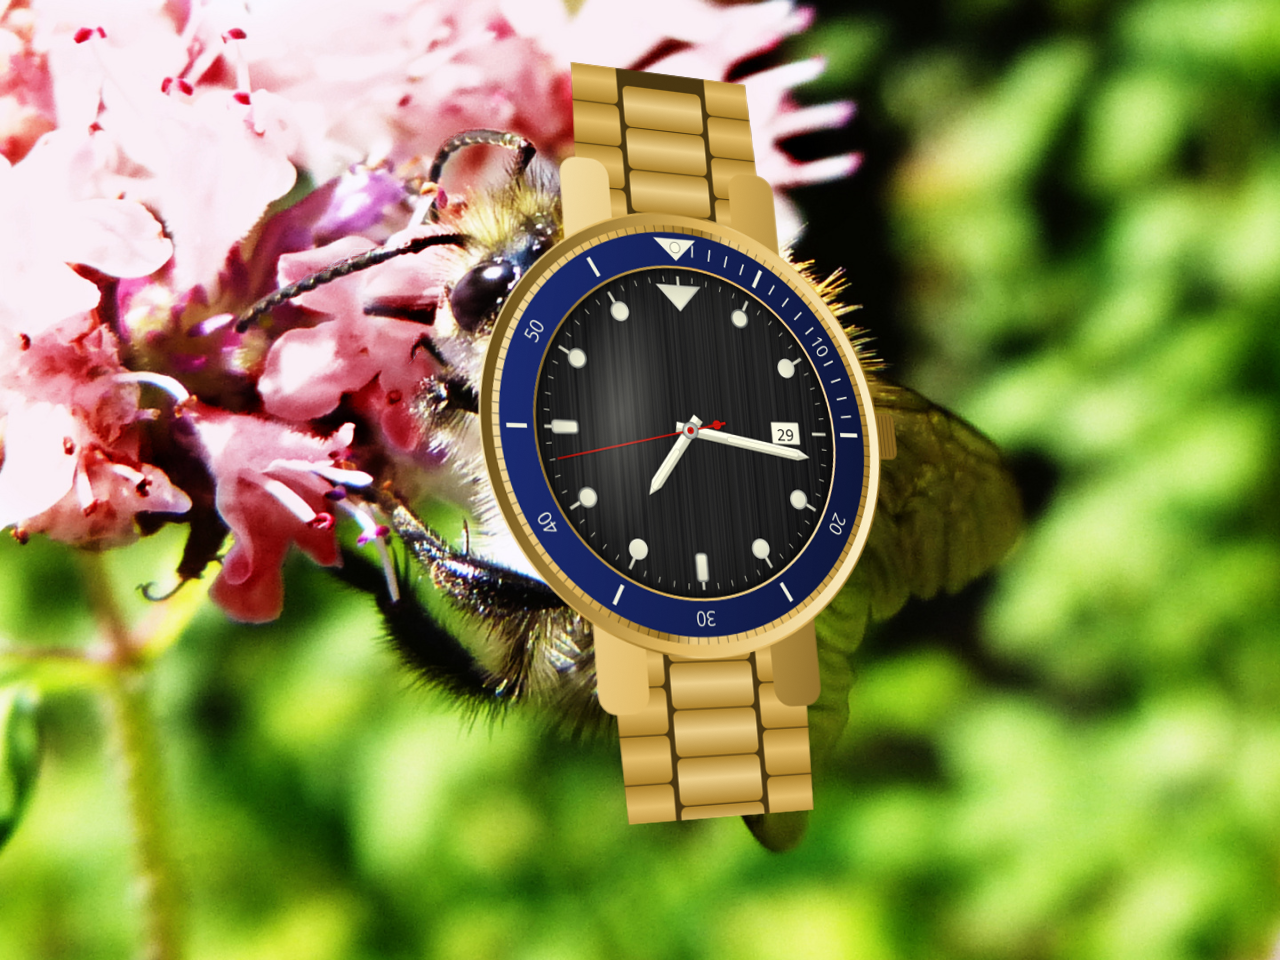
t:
7,16,43
